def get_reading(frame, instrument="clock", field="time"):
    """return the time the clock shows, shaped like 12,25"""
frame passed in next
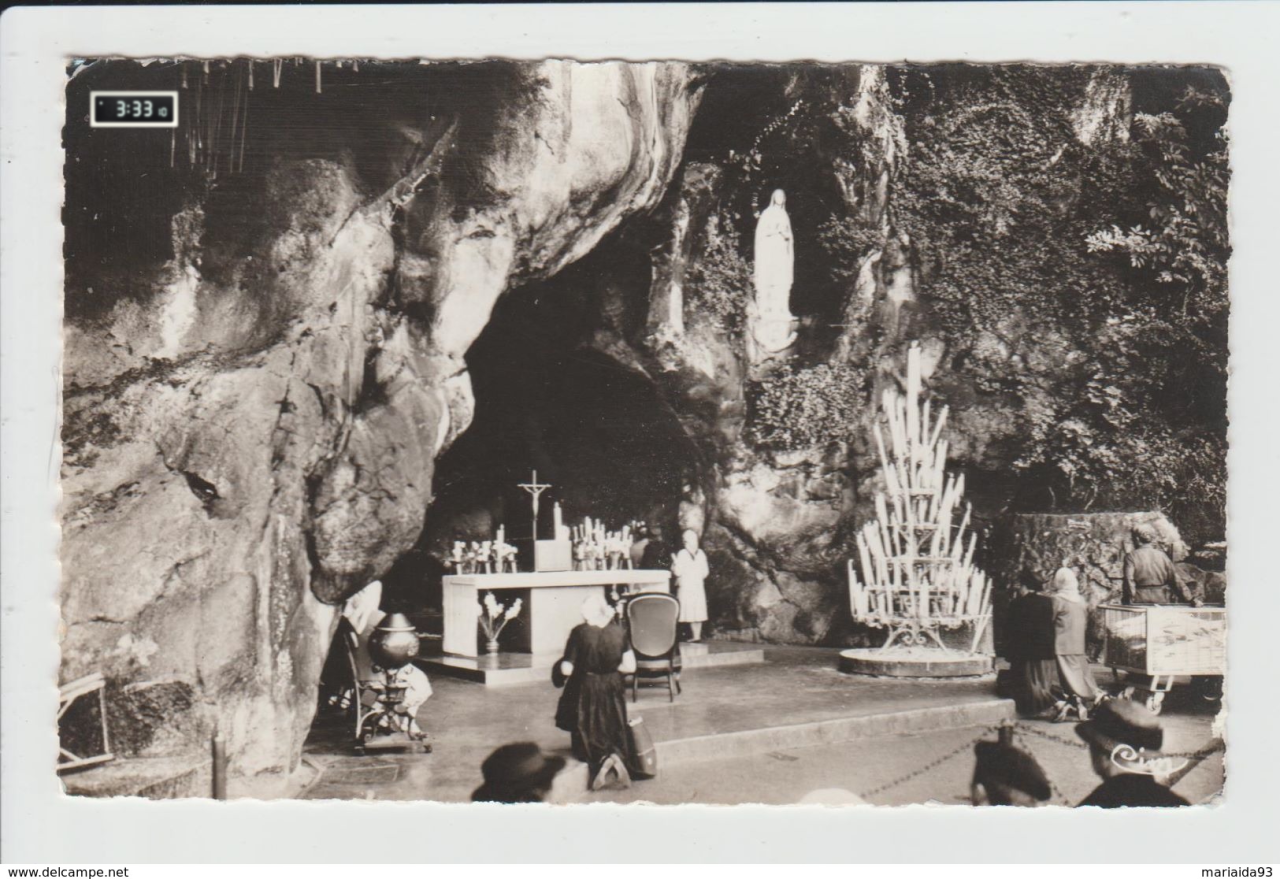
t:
3,33
